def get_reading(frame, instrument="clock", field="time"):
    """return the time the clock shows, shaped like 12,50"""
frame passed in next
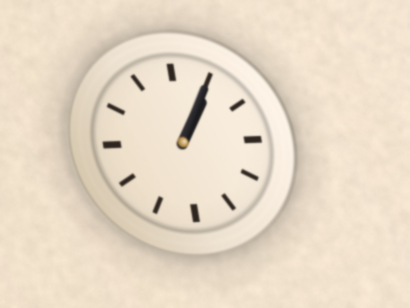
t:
1,05
